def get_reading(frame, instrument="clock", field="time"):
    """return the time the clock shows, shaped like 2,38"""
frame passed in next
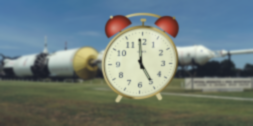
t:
4,59
